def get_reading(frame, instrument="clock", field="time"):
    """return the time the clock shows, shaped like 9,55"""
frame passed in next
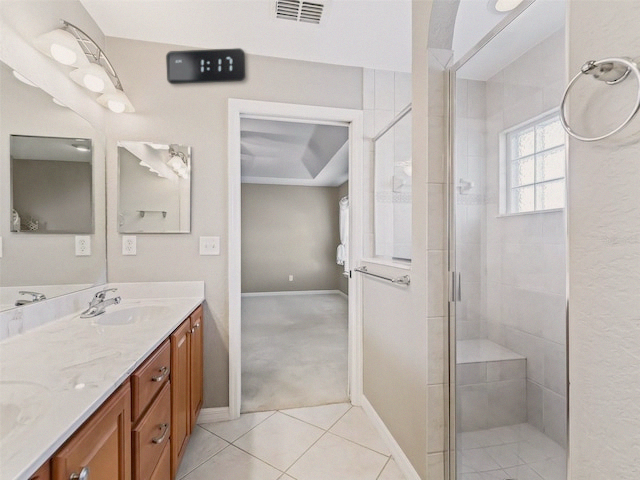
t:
1,17
